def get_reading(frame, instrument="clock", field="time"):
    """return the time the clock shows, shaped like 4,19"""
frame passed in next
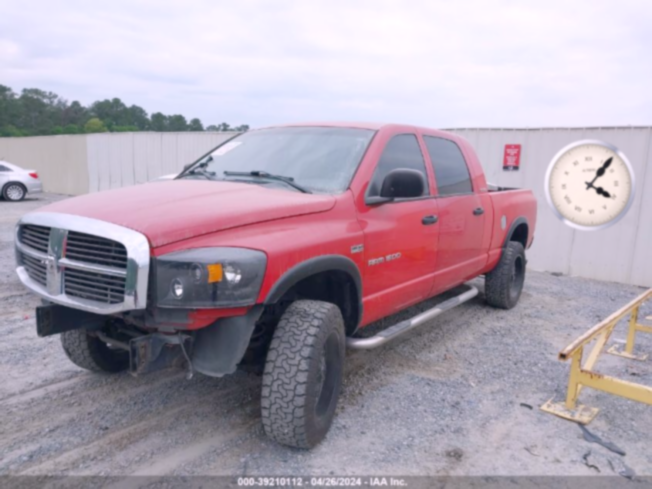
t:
4,07
